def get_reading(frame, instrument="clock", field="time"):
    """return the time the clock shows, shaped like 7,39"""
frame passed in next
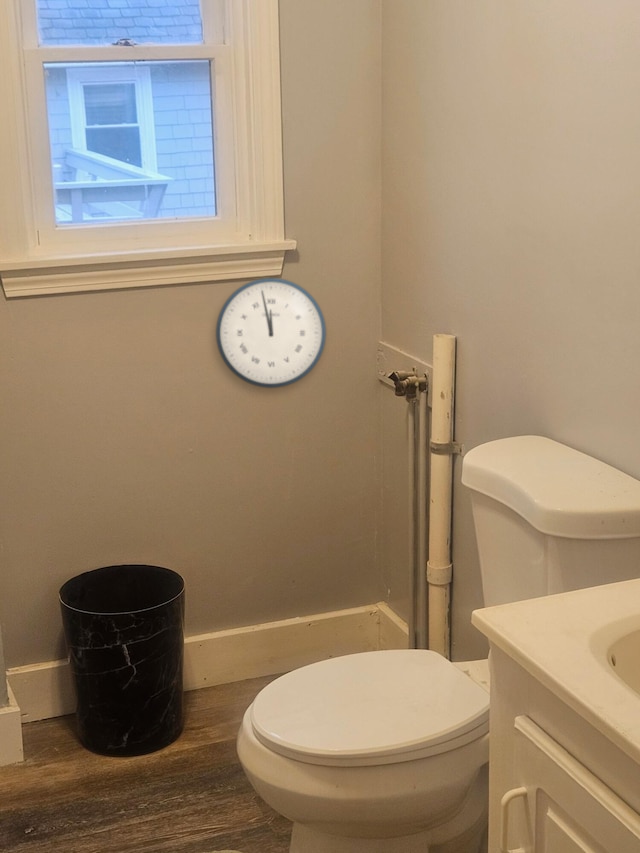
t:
11,58
